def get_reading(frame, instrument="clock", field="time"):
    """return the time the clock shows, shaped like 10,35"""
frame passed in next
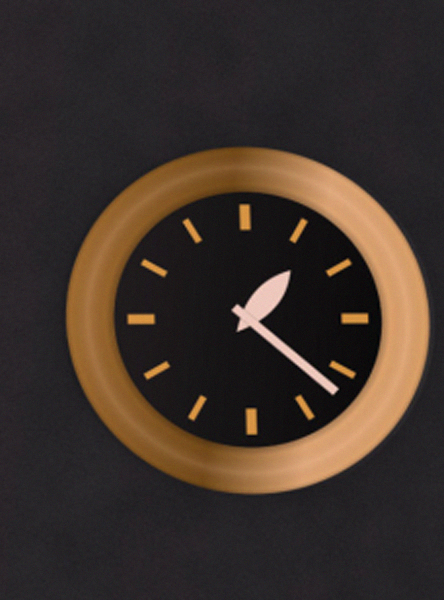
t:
1,22
